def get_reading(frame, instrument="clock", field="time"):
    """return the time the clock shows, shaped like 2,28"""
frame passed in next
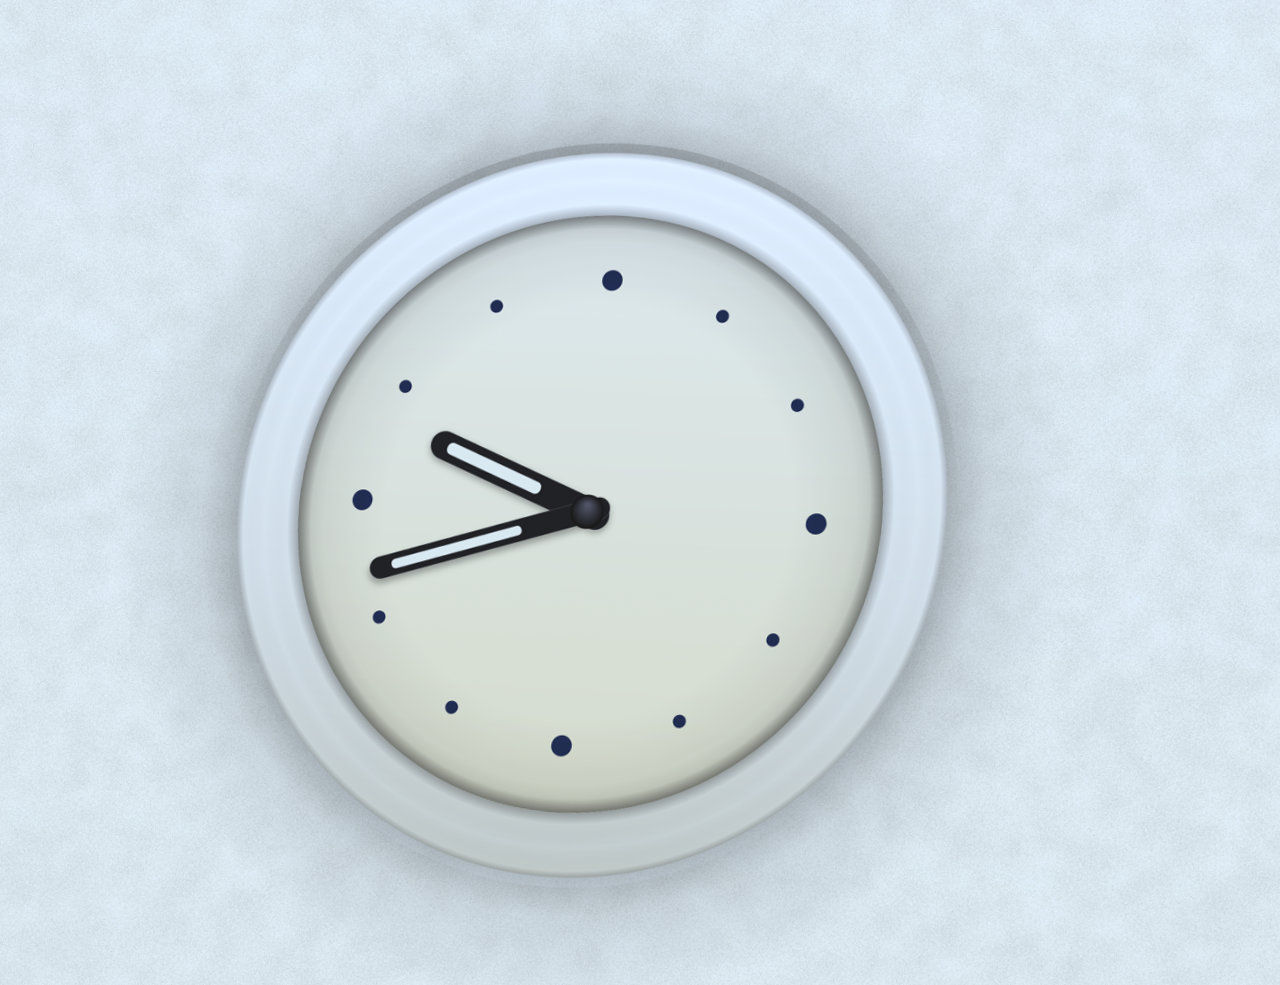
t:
9,42
